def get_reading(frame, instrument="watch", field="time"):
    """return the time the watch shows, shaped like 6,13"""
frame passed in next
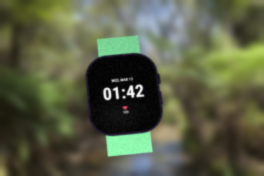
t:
1,42
